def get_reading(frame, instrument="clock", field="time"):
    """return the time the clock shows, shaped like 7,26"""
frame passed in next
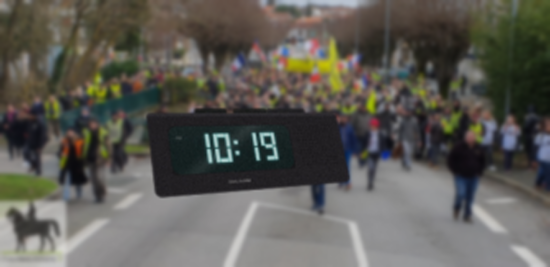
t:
10,19
